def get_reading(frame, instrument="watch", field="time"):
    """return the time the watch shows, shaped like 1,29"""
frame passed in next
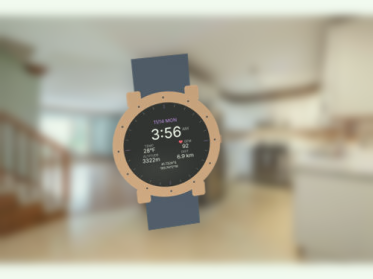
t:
3,56
